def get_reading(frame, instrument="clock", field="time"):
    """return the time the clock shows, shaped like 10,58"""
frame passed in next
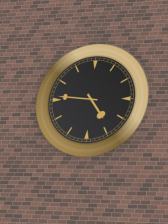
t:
4,46
